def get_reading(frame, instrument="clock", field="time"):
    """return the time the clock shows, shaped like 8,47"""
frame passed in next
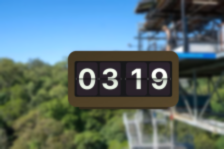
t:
3,19
